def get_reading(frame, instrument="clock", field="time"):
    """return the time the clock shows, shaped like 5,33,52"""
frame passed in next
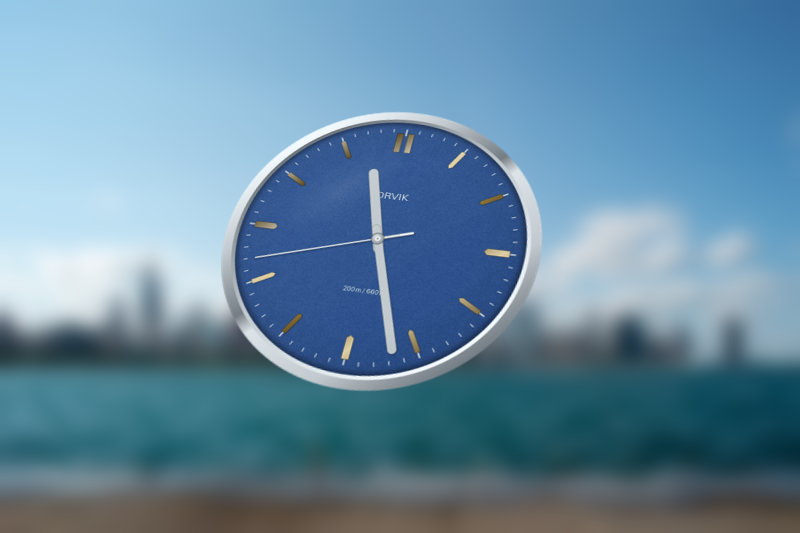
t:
11,26,42
